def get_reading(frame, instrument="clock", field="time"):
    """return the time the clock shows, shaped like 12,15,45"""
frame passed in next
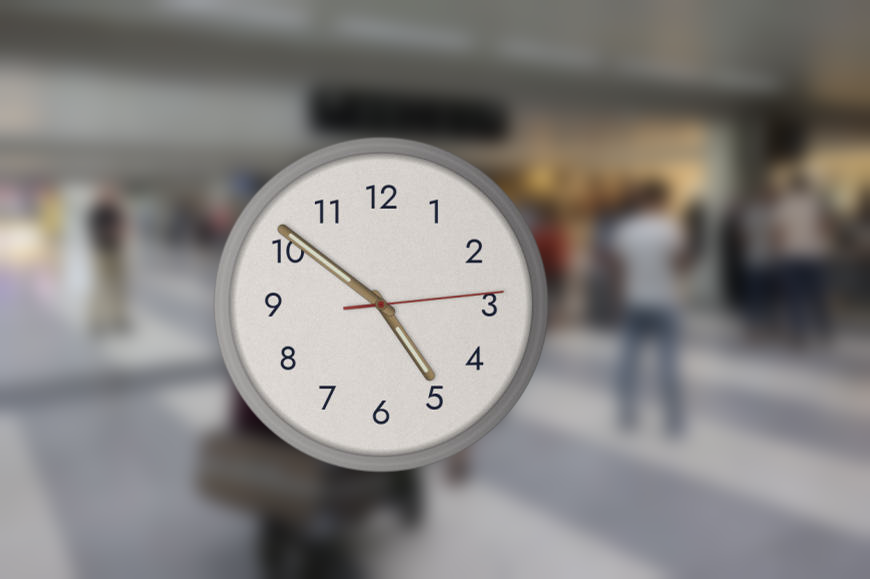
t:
4,51,14
